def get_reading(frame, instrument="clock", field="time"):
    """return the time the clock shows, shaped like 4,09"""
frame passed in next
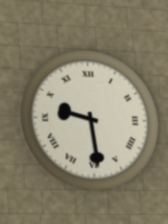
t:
9,29
